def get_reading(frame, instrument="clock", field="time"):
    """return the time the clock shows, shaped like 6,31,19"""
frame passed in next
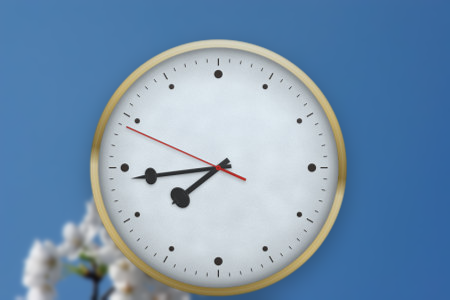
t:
7,43,49
